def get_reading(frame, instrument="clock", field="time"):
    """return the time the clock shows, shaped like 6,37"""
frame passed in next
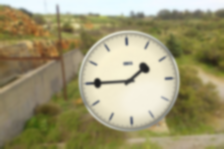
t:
1,45
